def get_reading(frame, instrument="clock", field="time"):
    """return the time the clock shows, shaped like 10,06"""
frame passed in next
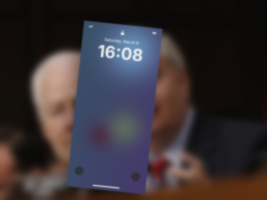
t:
16,08
